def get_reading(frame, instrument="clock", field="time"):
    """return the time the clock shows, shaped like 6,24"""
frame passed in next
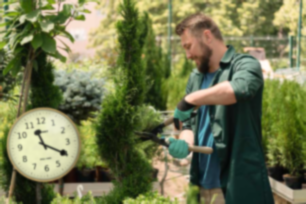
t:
11,20
